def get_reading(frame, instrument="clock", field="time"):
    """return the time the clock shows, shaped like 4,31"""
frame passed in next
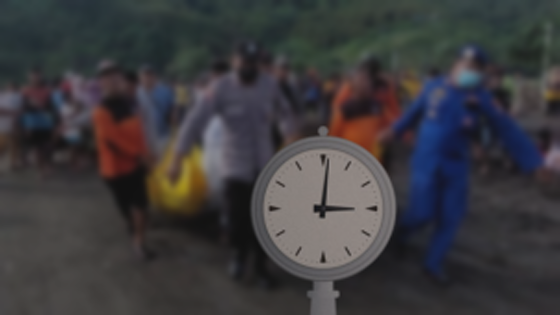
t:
3,01
